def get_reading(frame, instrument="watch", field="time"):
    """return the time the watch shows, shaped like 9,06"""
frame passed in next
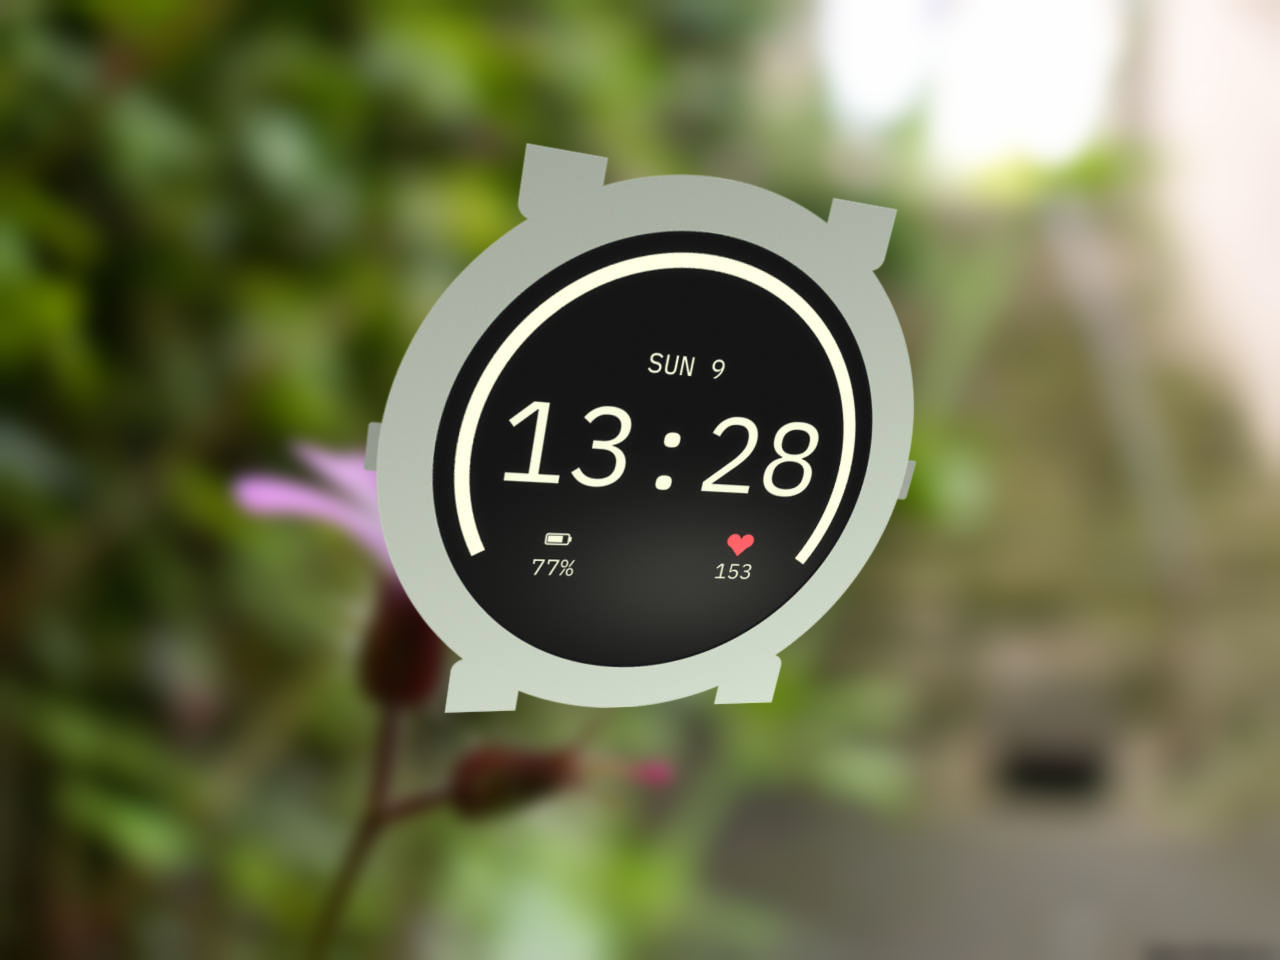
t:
13,28
